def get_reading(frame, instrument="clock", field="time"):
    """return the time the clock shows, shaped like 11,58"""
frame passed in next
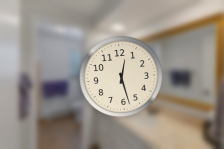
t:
12,28
